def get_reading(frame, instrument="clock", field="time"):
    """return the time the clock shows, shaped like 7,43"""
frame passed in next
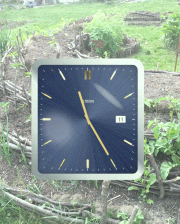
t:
11,25
